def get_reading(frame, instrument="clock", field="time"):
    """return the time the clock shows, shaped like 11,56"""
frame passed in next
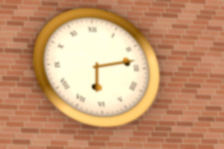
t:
6,13
